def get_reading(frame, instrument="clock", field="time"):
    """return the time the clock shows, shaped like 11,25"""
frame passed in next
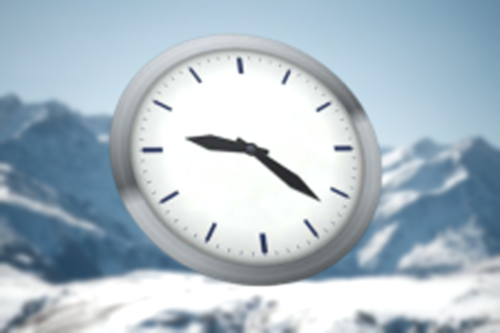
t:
9,22
